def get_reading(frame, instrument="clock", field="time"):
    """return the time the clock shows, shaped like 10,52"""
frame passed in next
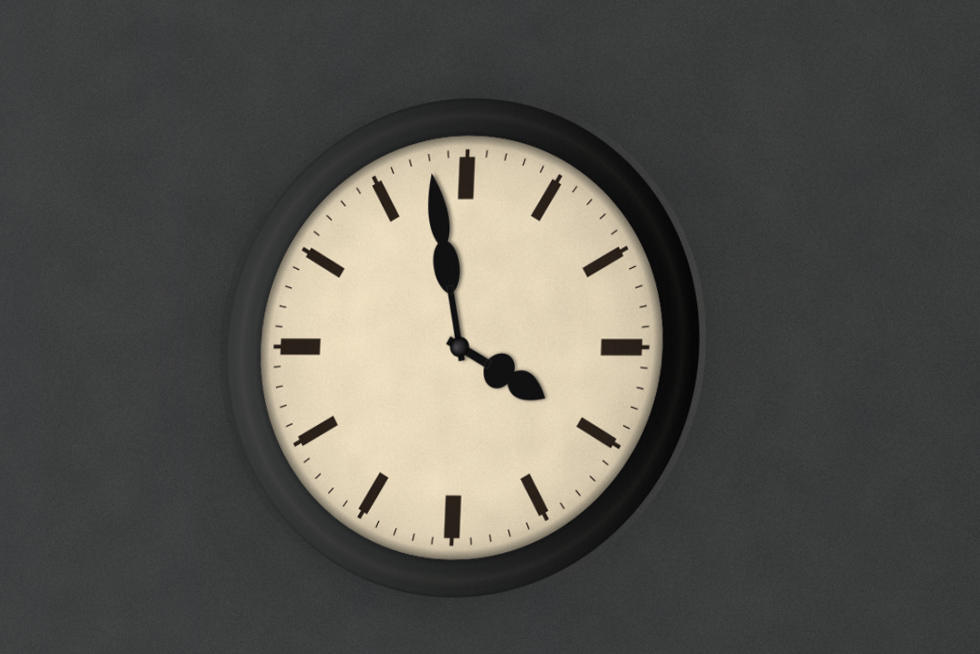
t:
3,58
